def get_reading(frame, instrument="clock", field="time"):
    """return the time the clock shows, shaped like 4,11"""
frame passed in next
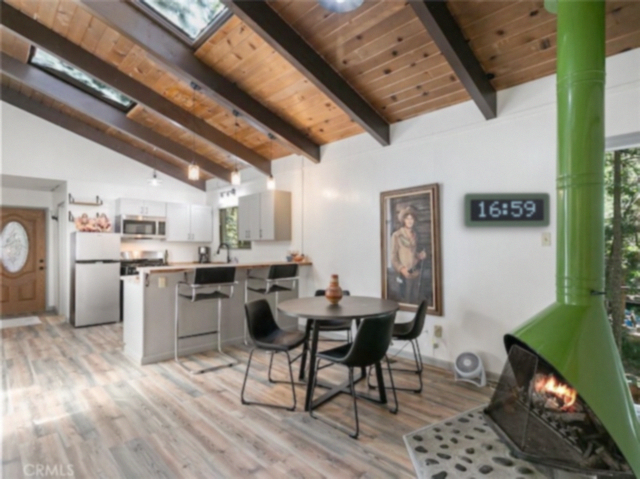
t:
16,59
